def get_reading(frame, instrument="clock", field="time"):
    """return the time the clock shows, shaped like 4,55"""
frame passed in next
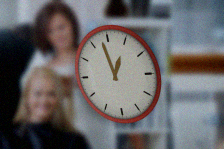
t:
12,58
